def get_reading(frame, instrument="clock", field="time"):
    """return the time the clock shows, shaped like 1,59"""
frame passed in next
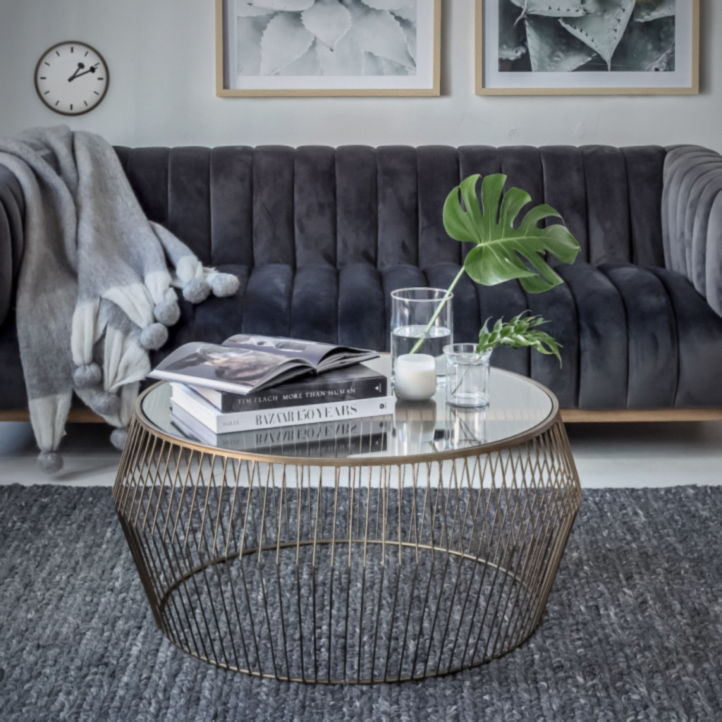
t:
1,11
